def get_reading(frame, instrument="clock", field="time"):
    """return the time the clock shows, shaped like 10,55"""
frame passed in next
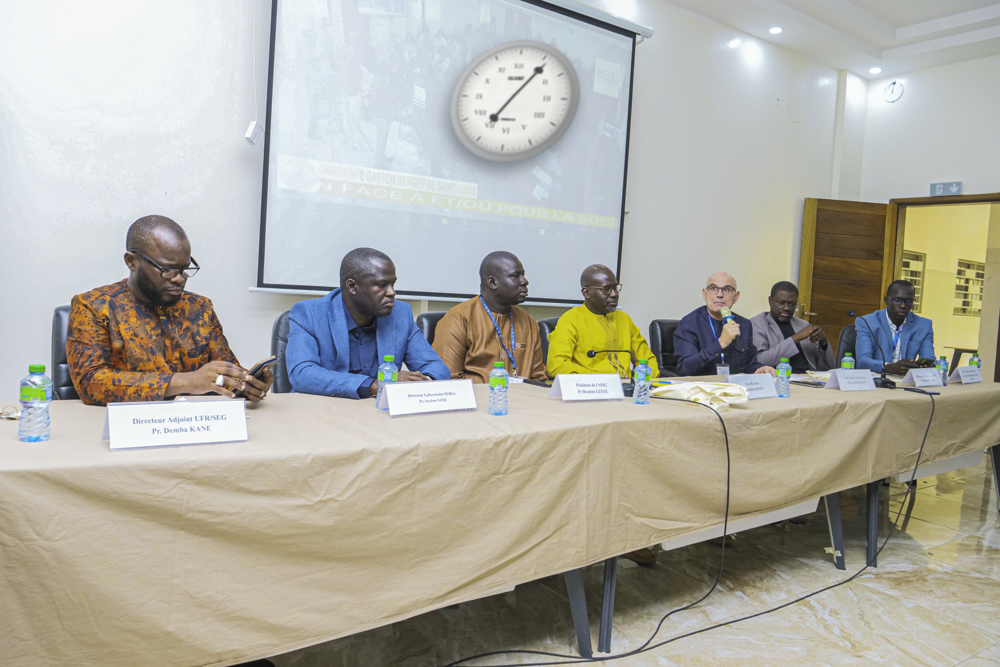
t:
7,06
